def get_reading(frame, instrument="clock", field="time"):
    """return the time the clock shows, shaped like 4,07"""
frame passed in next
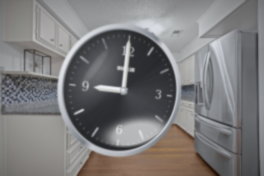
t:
9,00
